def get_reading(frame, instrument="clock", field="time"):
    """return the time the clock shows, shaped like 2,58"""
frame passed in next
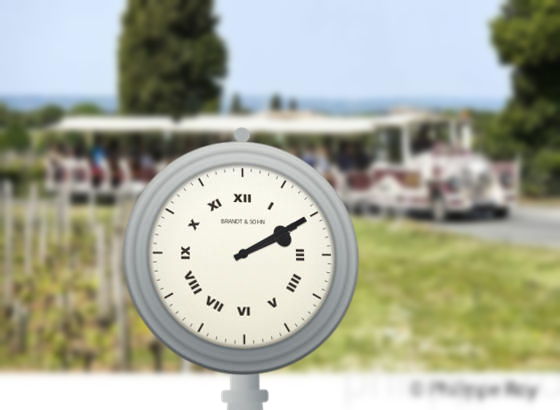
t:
2,10
